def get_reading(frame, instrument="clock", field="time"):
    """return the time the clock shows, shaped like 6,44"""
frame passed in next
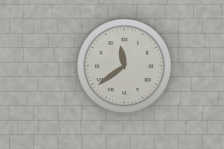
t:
11,39
